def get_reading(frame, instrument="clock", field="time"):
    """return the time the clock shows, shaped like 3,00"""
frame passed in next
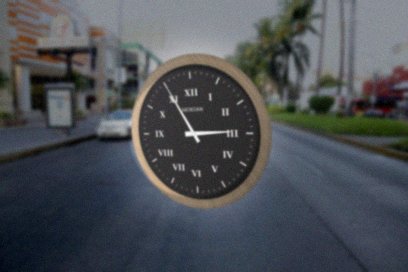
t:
2,55
